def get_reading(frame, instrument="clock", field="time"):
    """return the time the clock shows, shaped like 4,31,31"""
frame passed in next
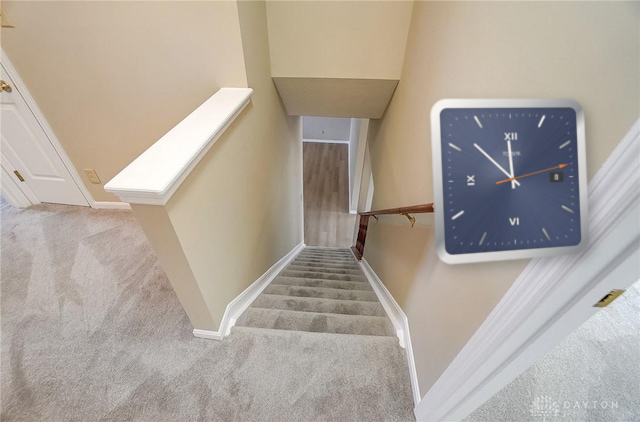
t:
11,52,13
